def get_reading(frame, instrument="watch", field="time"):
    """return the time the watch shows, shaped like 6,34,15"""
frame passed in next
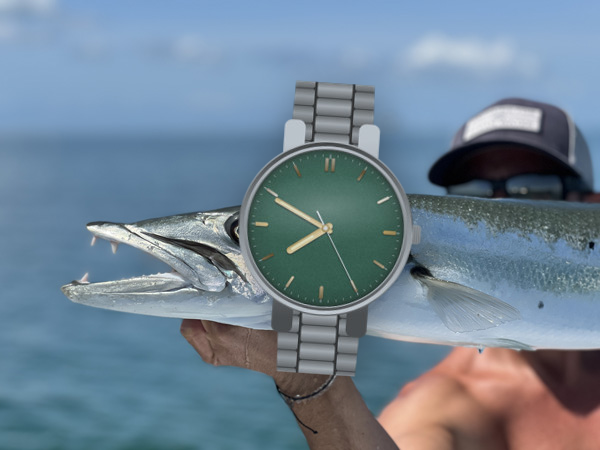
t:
7,49,25
